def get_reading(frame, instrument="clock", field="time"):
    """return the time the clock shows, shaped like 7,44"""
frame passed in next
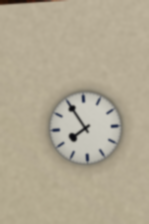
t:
7,55
